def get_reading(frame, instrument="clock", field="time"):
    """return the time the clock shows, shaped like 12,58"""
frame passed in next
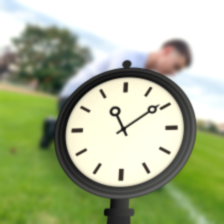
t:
11,09
